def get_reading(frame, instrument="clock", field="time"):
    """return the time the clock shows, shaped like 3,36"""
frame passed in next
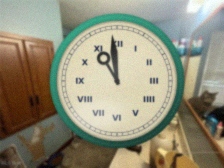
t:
10,59
